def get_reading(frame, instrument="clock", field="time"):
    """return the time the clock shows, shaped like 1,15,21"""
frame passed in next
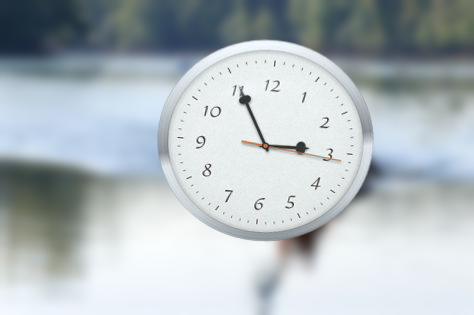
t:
2,55,16
